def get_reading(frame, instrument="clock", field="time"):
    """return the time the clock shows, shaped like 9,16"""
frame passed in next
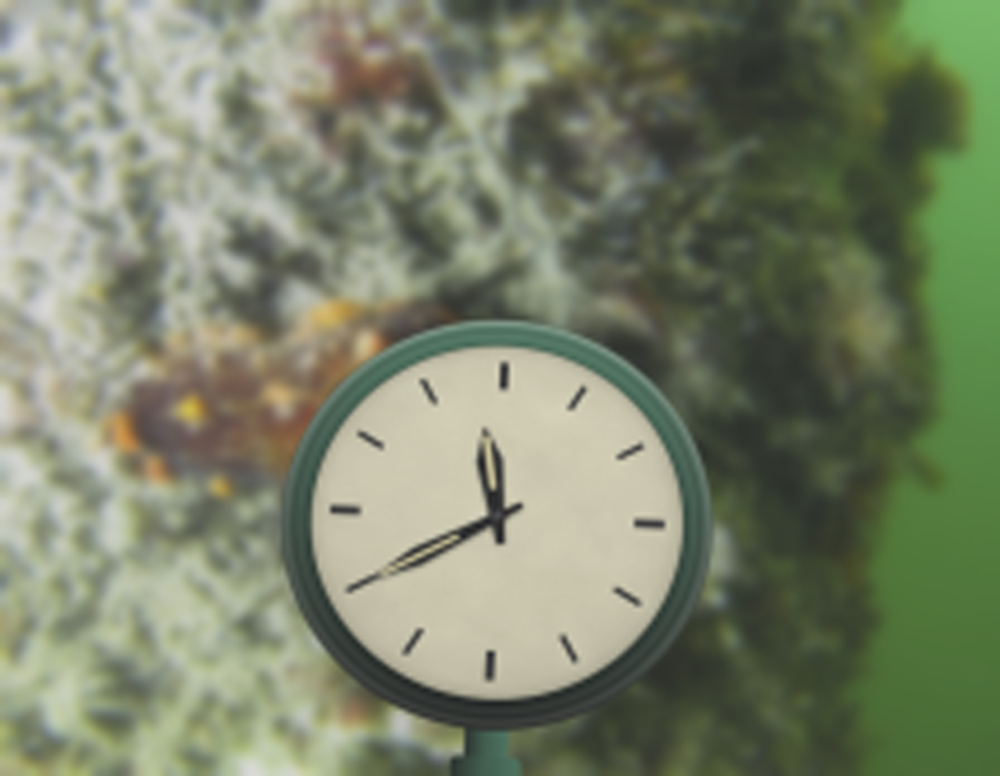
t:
11,40
